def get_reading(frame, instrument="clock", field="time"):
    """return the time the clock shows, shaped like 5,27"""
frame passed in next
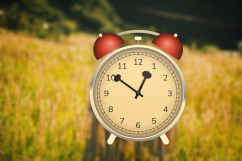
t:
12,51
